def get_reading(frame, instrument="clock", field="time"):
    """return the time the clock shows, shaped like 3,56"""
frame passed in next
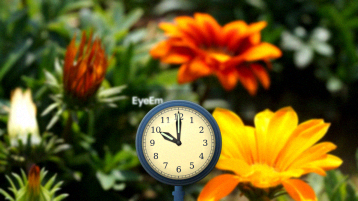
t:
10,00
